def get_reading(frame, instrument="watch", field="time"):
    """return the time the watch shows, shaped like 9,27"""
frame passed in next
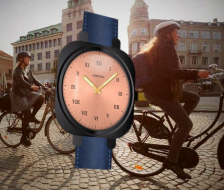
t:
10,08
